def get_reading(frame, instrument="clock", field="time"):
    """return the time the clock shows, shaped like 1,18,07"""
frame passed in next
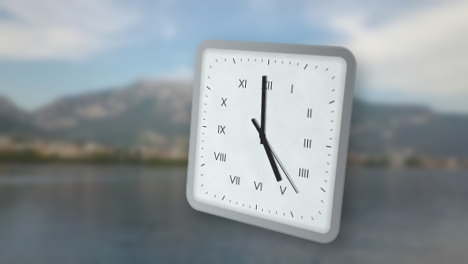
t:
4,59,23
